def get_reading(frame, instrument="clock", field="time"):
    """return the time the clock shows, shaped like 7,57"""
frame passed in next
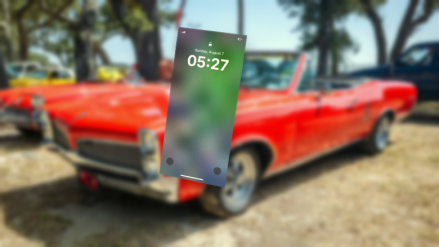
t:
5,27
